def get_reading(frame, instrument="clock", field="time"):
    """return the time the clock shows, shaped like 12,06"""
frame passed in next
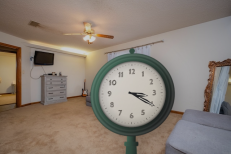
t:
3,20
